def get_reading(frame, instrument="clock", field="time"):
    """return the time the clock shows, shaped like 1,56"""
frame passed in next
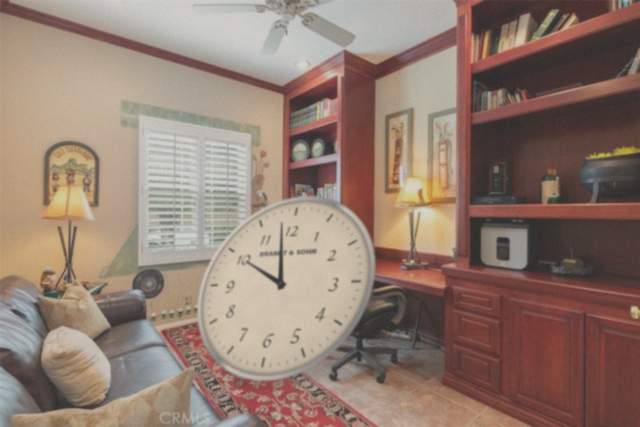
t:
9,58
